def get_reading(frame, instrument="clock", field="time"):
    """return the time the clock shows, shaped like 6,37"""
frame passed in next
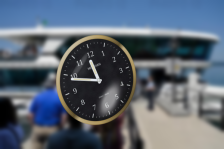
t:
11,49
